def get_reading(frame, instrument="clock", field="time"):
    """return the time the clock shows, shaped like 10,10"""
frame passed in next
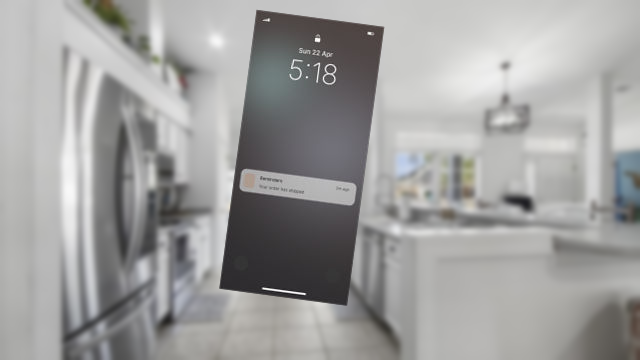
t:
5,18
